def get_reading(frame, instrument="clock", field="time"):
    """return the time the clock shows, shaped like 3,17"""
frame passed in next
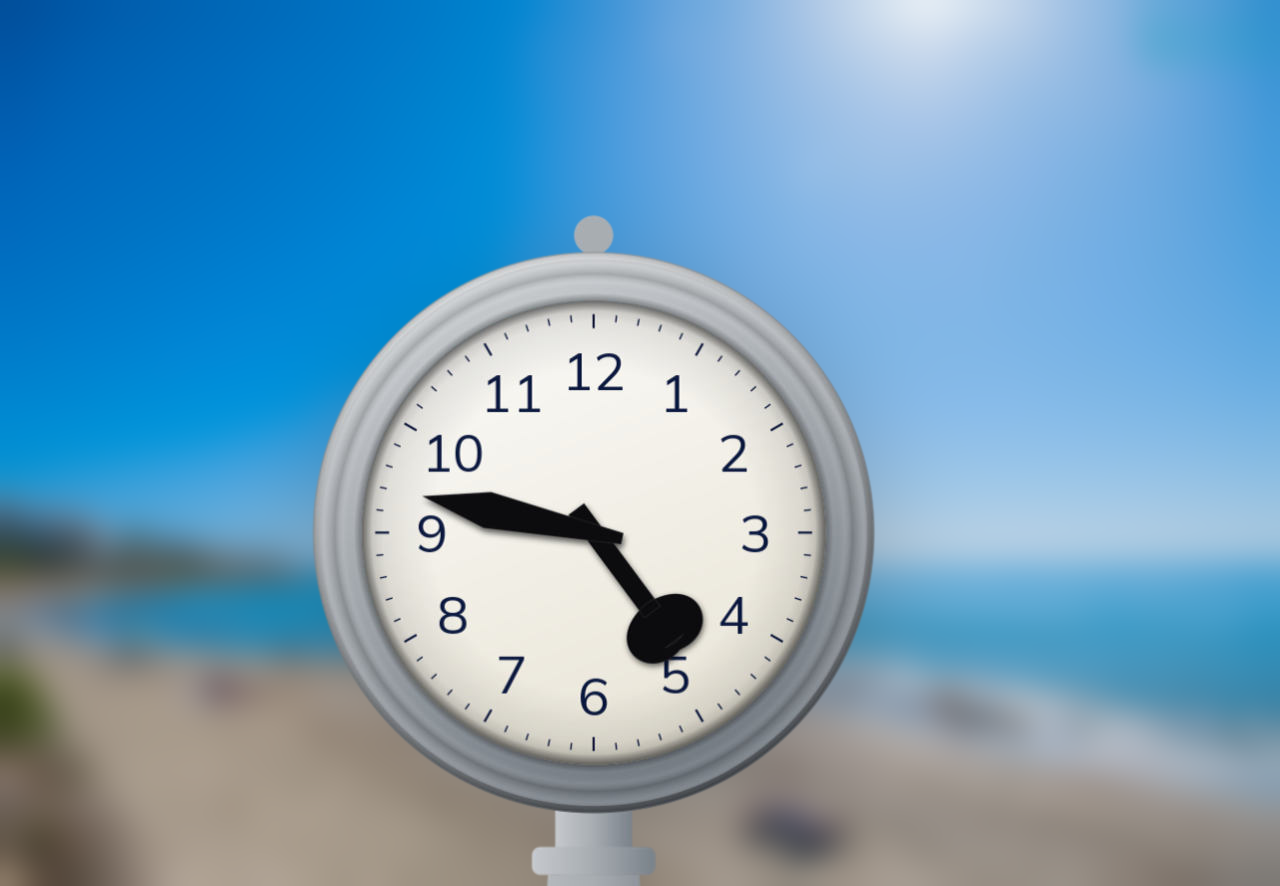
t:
4,47
